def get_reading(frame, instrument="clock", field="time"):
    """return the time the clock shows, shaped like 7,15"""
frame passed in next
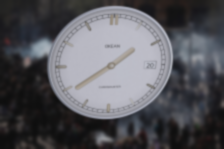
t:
1,39
